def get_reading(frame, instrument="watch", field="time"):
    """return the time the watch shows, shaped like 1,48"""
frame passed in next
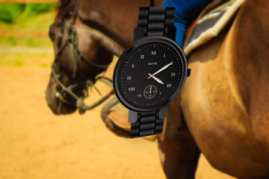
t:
4,10
